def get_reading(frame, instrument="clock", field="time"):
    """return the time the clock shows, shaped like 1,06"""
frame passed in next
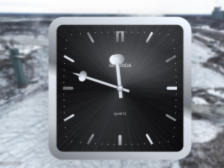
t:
11,48
